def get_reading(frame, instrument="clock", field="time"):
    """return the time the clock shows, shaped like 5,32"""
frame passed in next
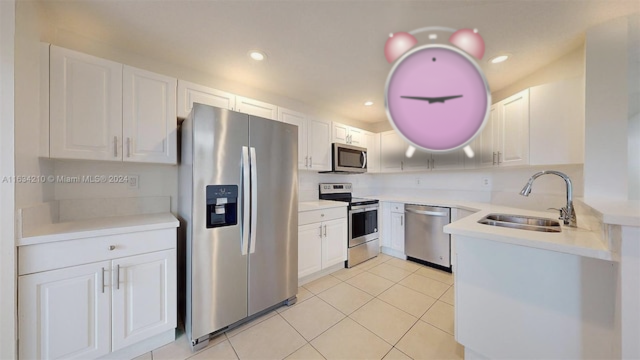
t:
2,46
